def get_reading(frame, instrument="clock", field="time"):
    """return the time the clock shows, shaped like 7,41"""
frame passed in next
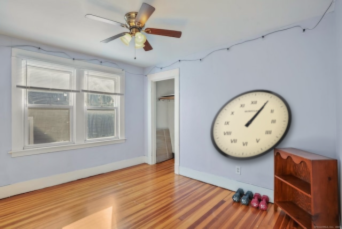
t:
1,05
